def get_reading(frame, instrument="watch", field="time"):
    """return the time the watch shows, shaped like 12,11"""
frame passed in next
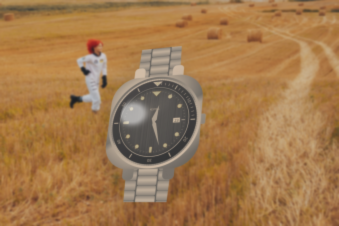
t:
12,27
